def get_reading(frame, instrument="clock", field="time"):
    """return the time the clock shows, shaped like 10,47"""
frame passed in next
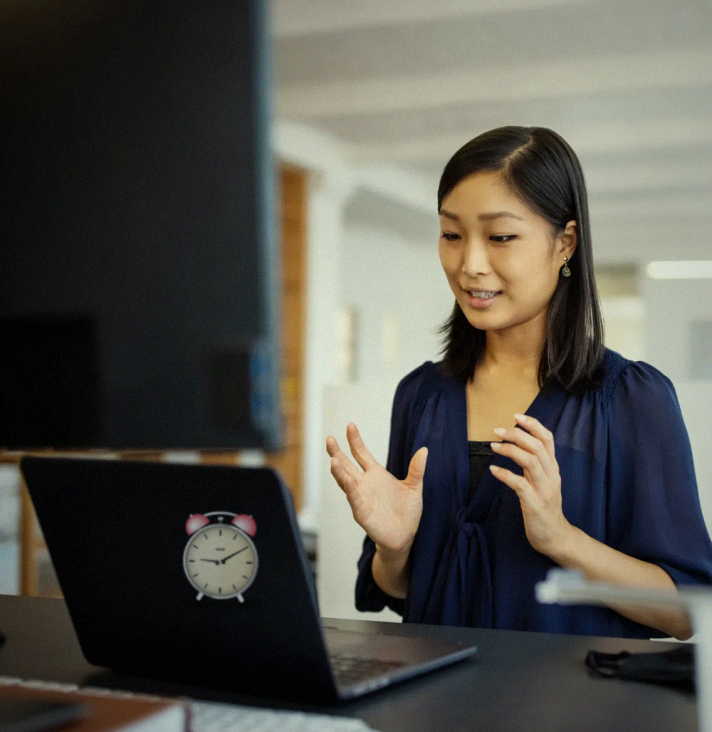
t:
9,10
